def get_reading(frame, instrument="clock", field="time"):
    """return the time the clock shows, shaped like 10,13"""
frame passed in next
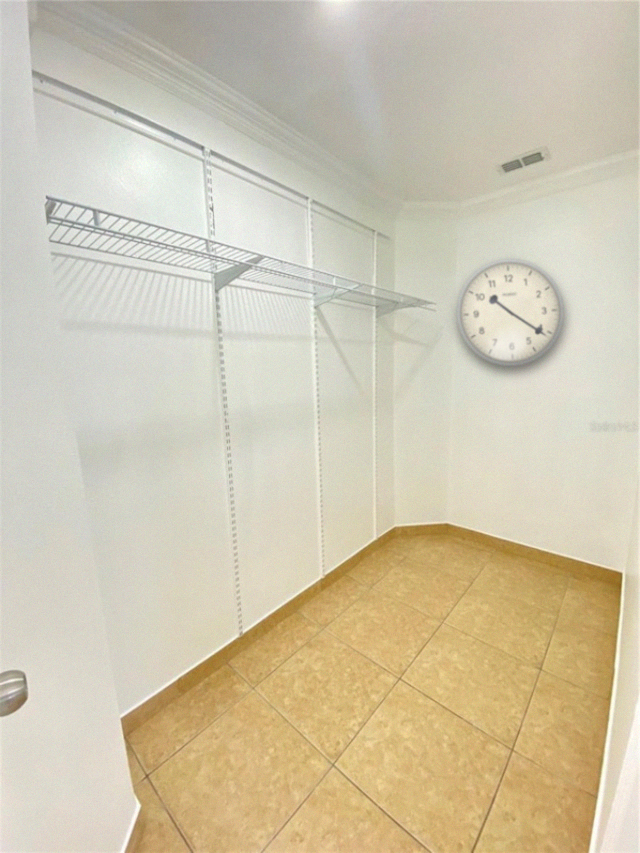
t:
10,21
